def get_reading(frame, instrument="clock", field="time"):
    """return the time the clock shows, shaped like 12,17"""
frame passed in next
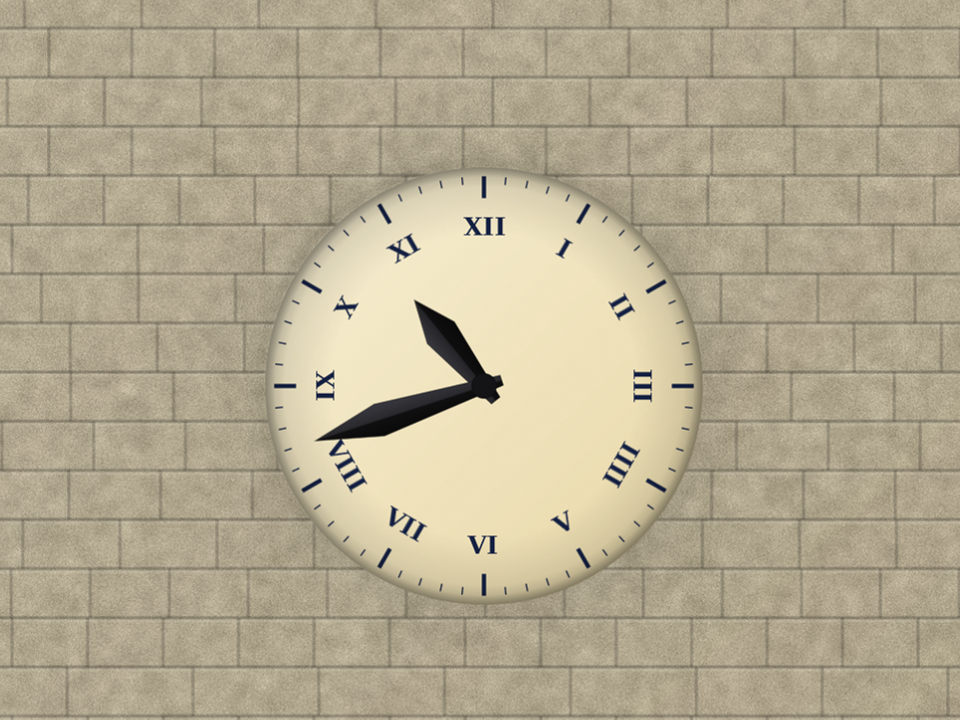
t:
10,42
